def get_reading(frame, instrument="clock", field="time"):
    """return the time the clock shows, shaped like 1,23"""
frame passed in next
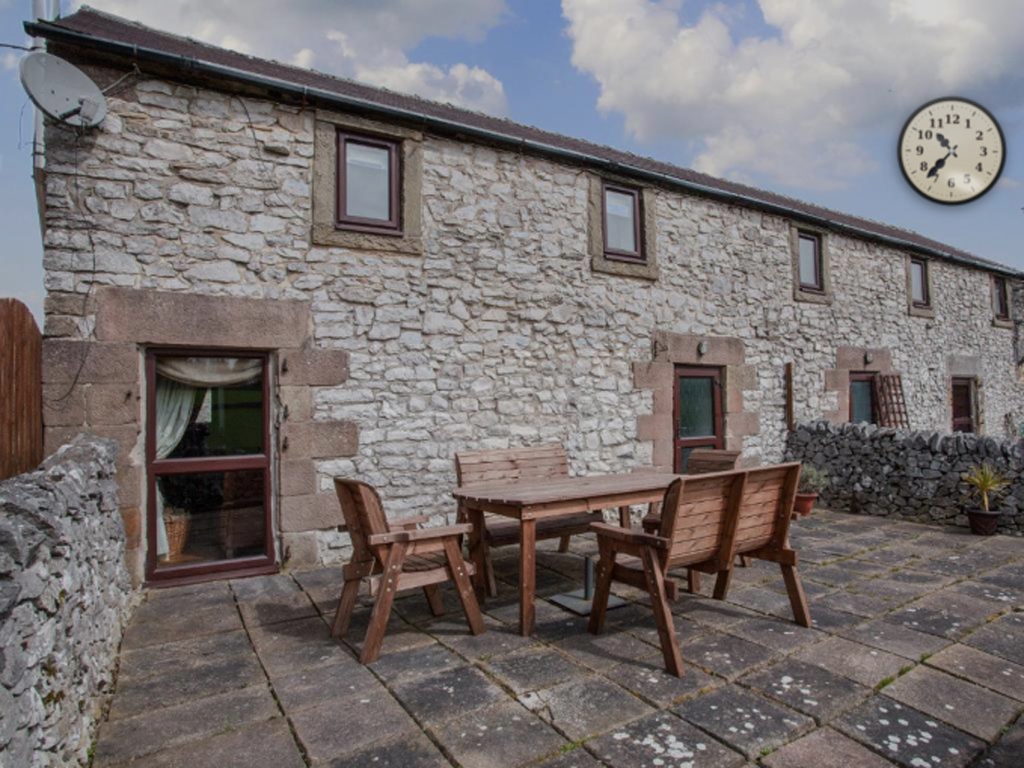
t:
10,37
